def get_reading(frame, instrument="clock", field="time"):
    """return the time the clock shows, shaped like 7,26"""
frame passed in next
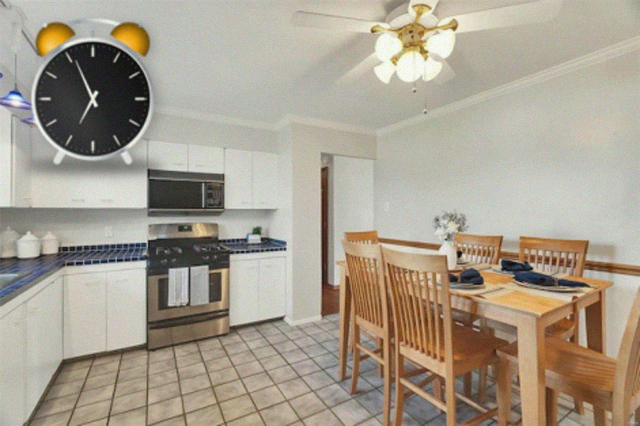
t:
6,56
